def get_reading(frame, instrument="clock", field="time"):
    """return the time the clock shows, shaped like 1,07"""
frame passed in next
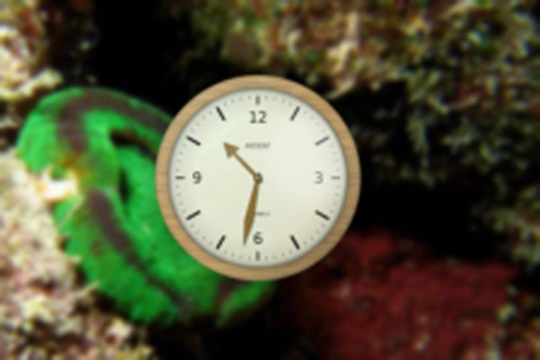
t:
10,32
